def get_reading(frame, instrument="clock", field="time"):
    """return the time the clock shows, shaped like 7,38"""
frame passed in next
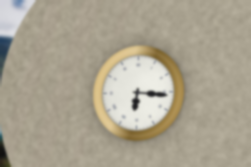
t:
6,16
